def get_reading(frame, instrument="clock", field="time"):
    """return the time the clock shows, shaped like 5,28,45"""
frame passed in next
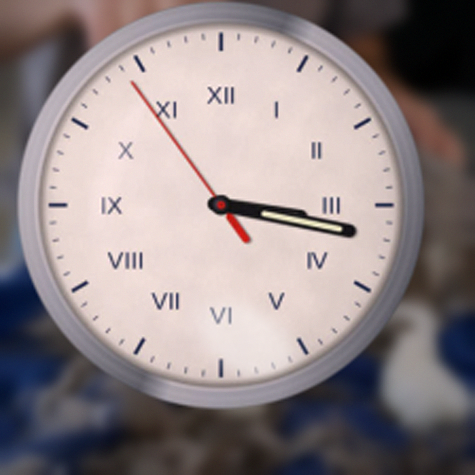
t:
3,16,54
